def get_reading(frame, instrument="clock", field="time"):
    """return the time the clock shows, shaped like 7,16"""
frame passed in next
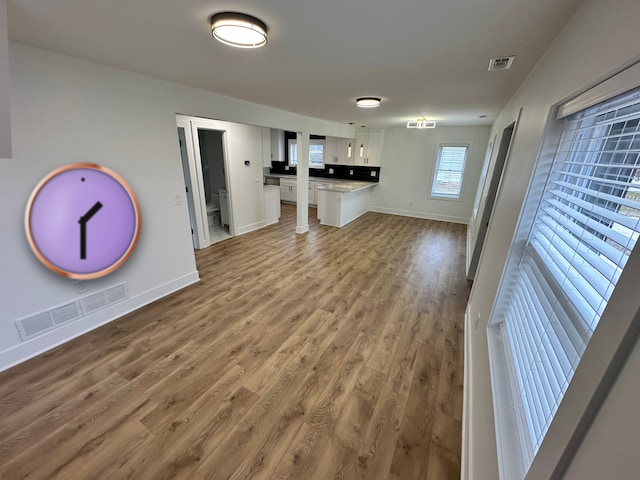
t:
1,30
